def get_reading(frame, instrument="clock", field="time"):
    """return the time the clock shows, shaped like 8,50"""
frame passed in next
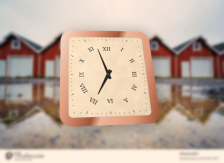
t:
6,57
